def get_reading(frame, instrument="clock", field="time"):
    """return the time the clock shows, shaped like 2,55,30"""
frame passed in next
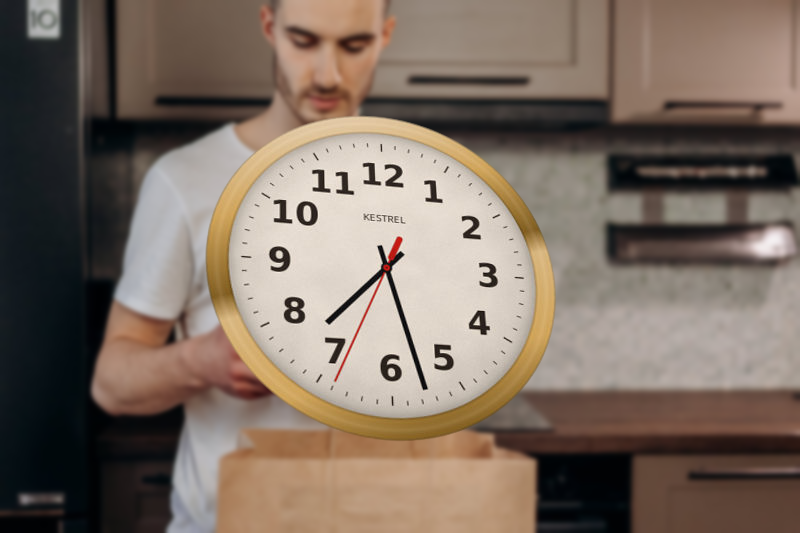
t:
7,27,34
